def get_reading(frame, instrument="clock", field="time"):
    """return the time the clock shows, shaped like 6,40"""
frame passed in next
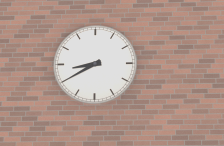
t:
8,40
